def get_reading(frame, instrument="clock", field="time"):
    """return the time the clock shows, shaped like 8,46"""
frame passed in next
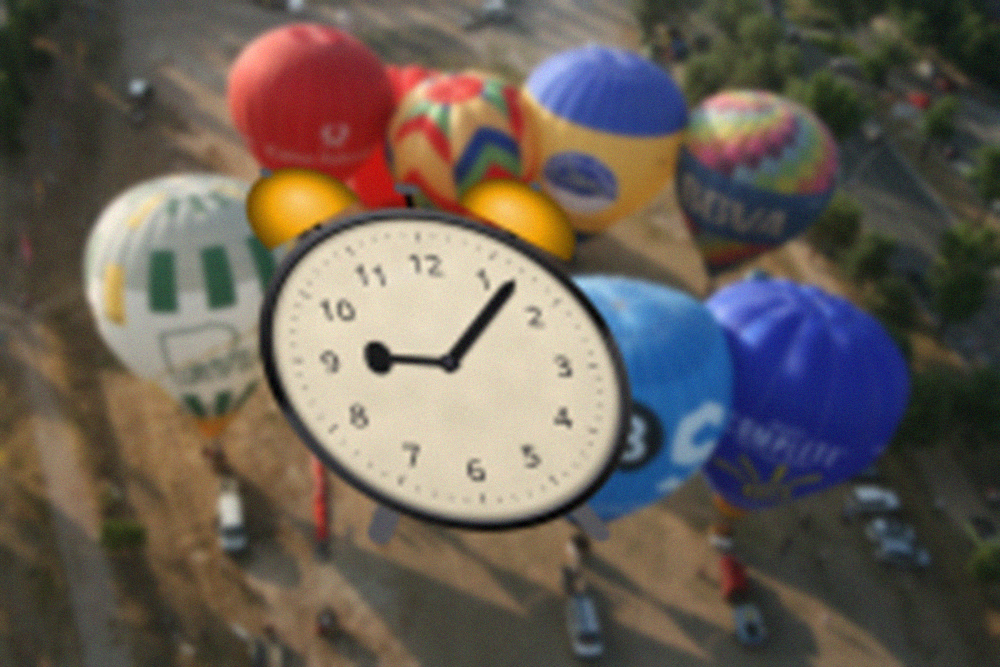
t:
9,07
